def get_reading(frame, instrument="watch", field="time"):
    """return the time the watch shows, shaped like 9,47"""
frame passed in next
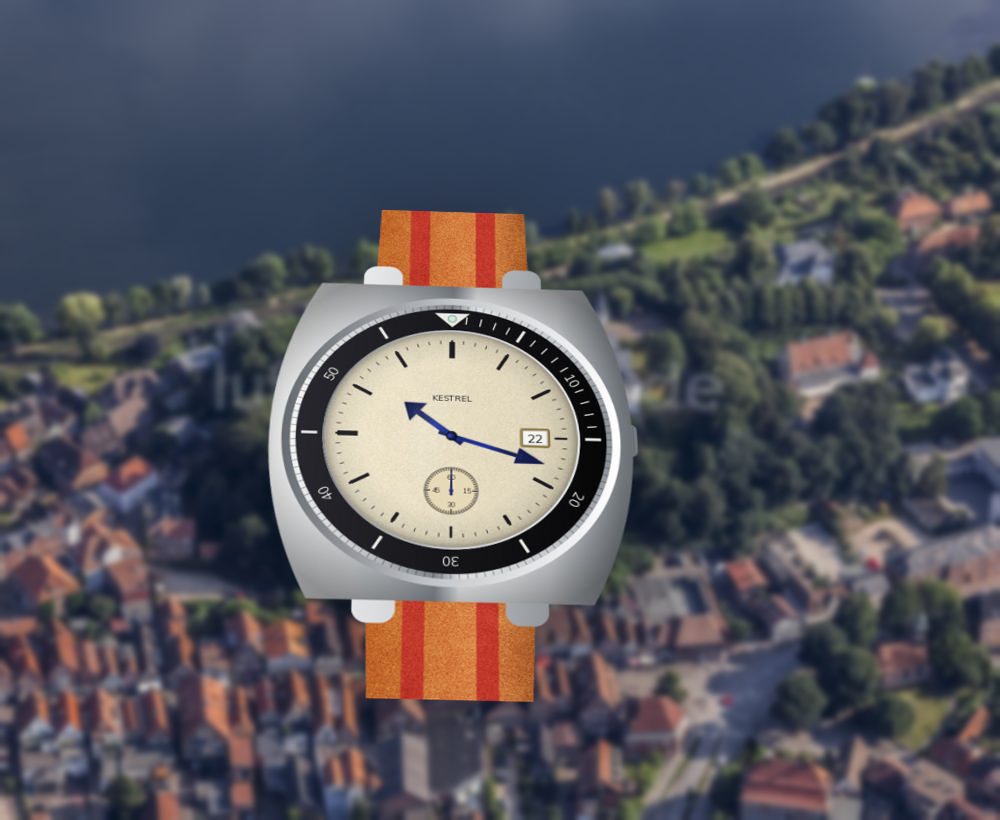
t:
10,18
